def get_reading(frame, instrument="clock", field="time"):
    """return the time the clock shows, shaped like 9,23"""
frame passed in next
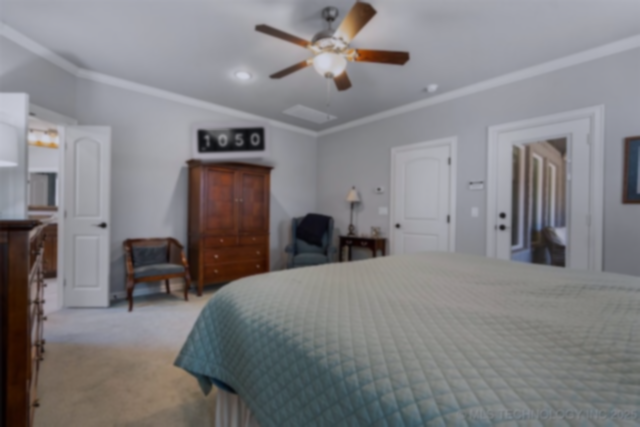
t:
10,50
